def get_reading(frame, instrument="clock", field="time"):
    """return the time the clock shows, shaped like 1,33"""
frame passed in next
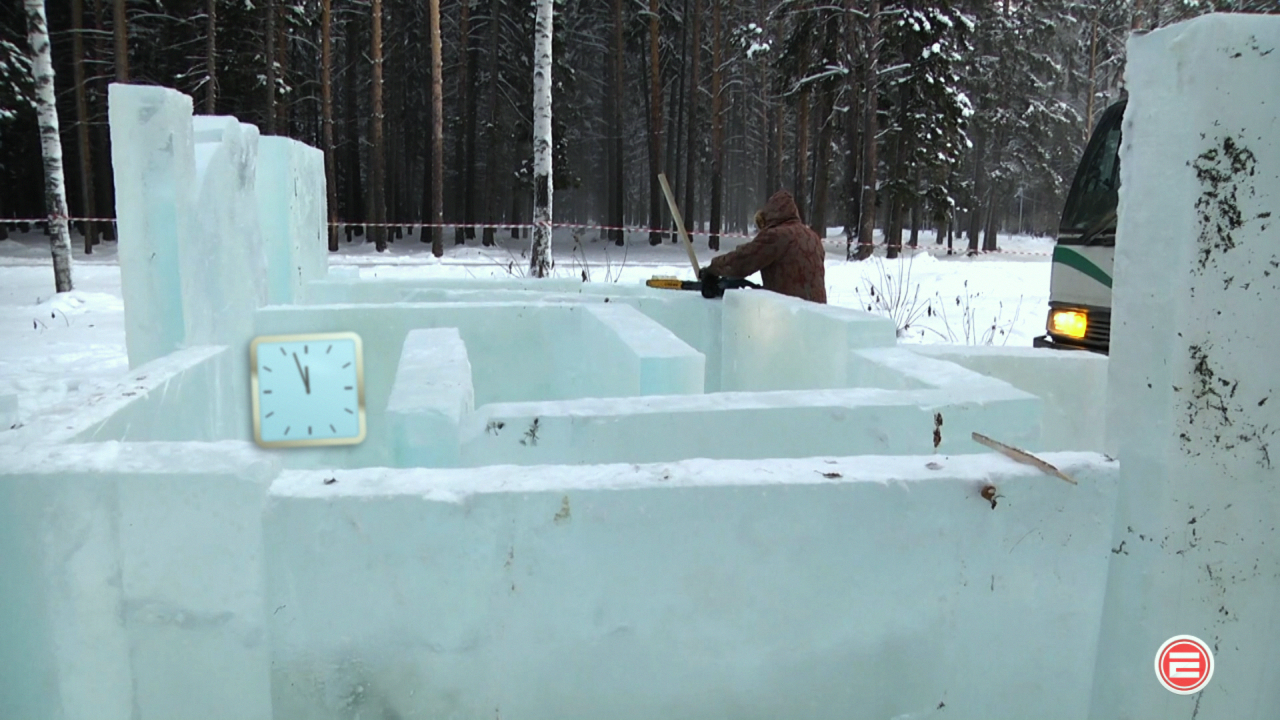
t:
11,57
